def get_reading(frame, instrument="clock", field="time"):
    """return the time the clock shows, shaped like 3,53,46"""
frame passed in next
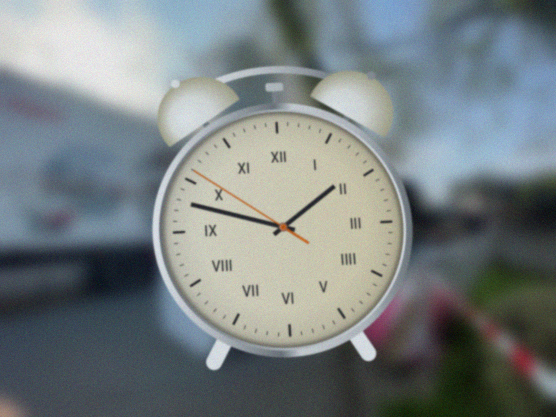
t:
1,47,51
